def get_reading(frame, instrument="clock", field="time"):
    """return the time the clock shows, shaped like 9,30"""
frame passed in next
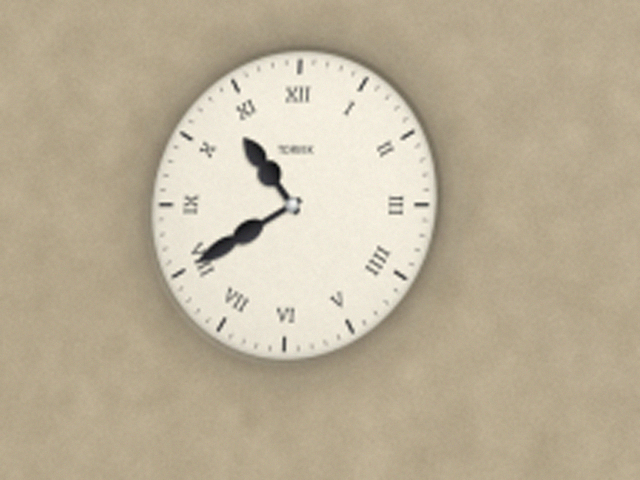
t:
10,40
